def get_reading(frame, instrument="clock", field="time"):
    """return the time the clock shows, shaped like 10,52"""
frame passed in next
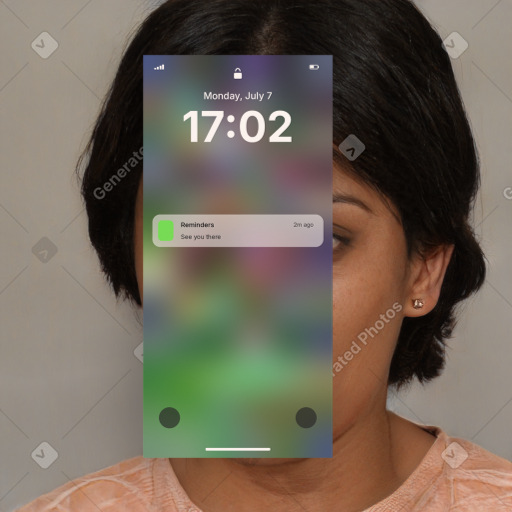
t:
17,02
